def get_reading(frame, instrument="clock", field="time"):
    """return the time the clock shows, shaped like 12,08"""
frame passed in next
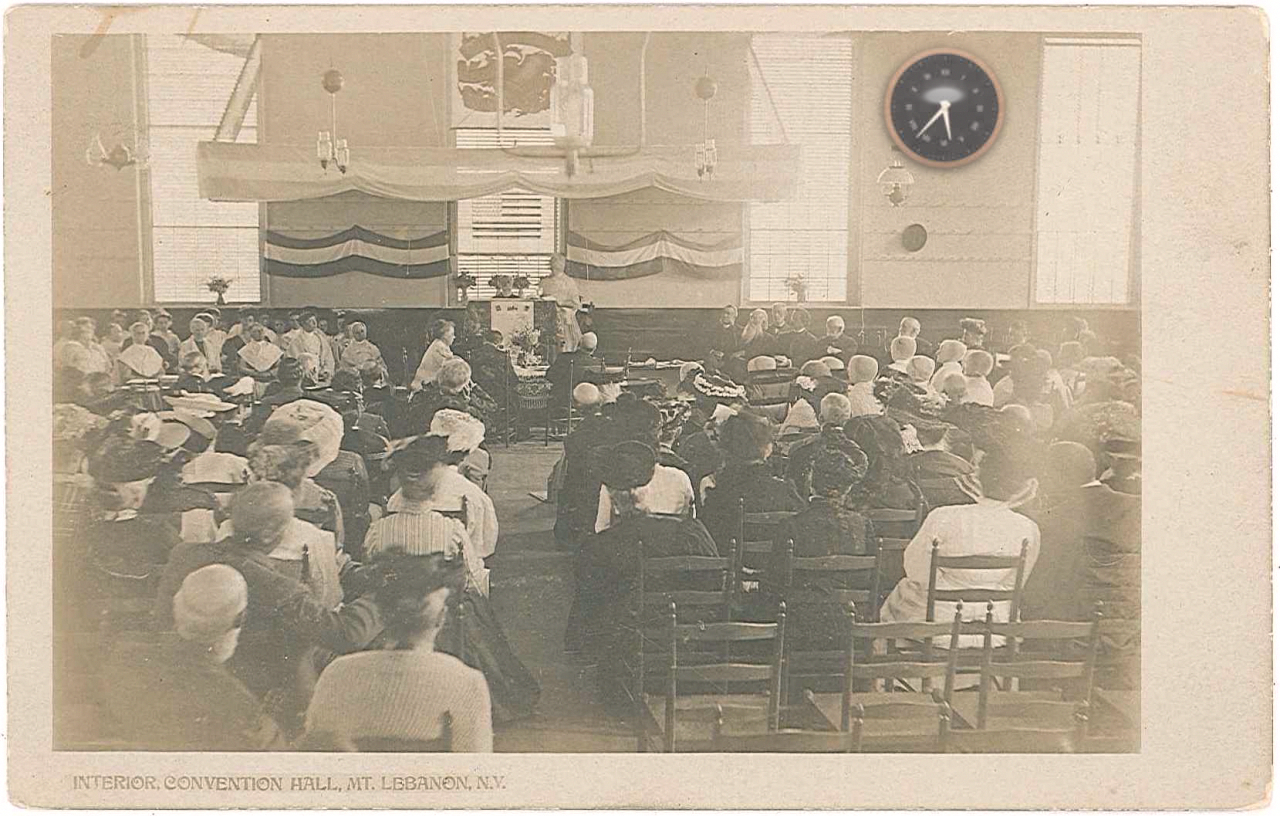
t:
5,37
